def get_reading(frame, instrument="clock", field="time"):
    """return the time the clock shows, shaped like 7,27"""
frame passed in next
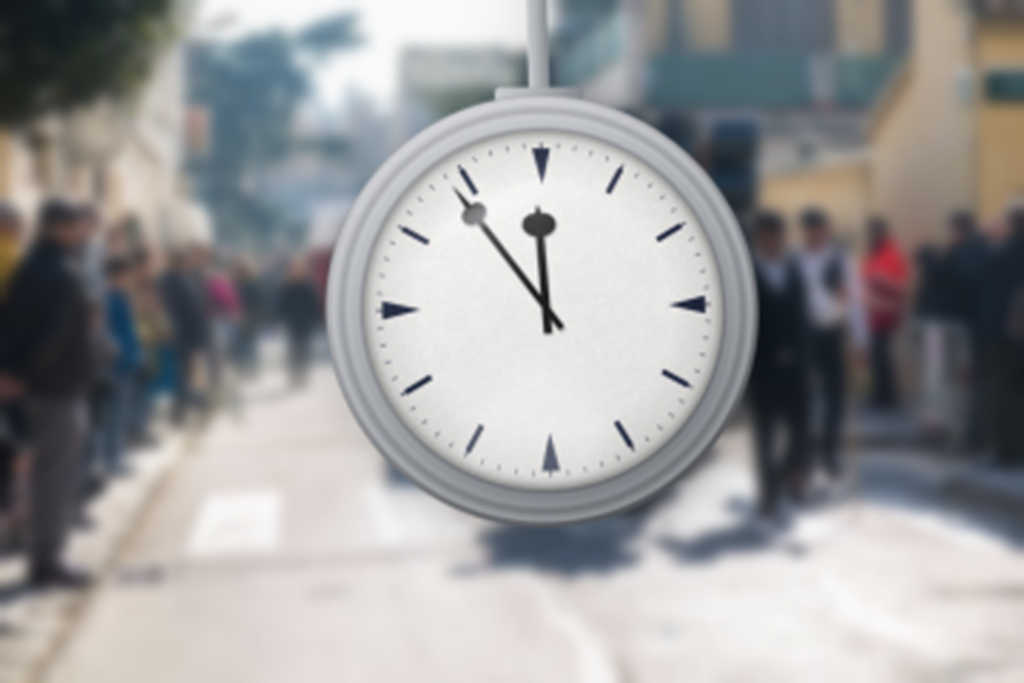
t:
11,54
